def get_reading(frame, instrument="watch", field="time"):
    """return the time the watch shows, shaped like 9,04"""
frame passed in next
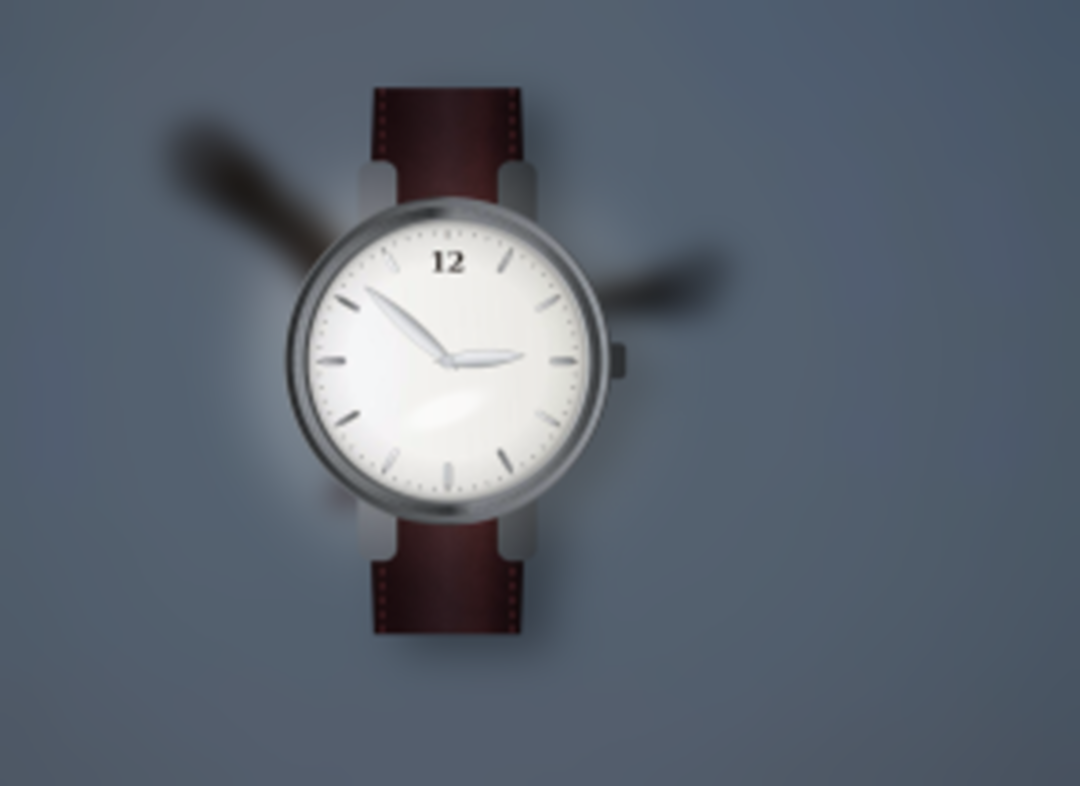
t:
2,52
